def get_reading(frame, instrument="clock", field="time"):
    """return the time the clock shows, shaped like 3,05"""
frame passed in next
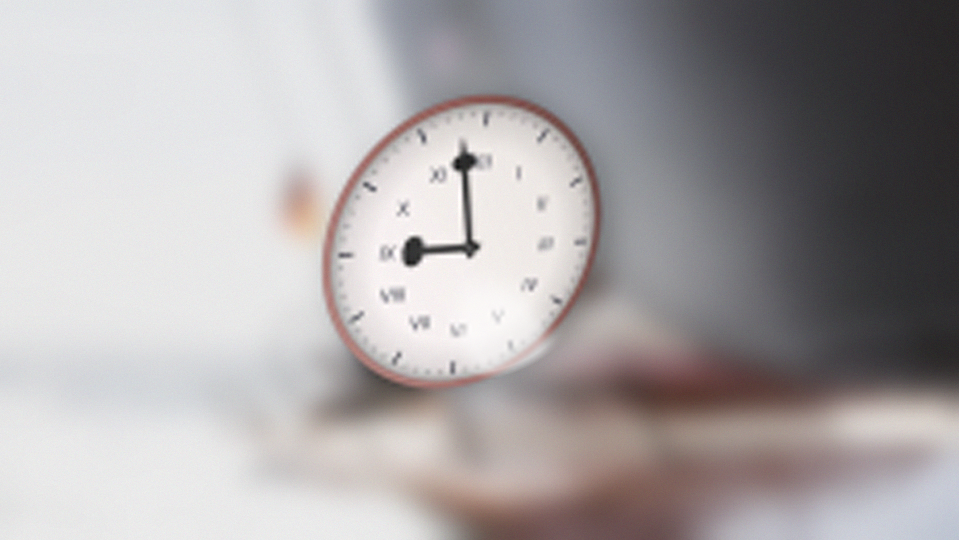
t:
8,58
